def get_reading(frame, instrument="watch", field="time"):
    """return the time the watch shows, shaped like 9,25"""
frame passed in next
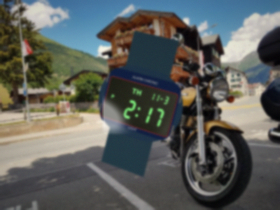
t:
2,17
